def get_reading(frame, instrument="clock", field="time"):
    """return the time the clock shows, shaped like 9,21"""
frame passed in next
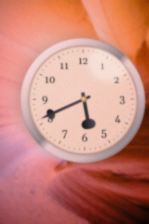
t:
5,41
